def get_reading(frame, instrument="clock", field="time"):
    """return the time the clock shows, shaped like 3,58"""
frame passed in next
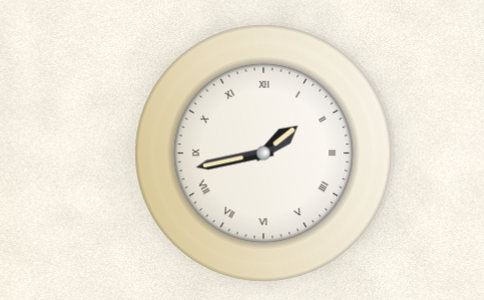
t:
1,43
